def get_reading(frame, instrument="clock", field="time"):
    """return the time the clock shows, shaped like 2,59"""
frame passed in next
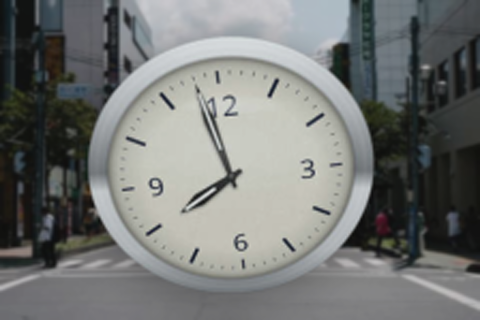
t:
7,58
